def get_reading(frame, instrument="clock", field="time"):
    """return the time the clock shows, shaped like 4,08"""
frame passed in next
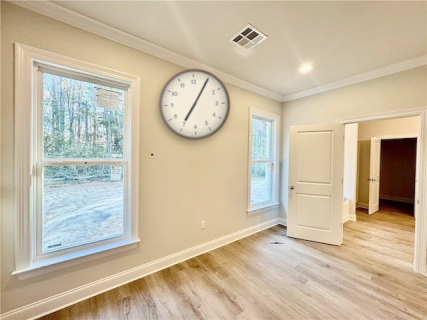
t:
7,05
